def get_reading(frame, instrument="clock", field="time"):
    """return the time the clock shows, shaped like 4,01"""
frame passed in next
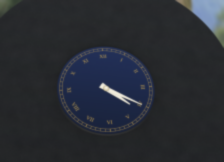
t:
4,20
